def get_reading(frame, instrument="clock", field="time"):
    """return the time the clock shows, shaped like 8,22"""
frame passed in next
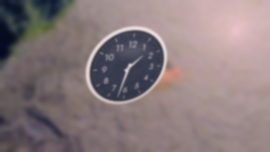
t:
1,32
